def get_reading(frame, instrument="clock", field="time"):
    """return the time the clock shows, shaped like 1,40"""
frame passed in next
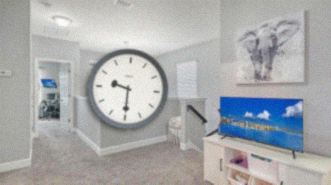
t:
9,30
